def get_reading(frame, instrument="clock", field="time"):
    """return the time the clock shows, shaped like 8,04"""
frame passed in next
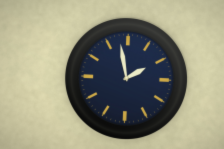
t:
1,58
